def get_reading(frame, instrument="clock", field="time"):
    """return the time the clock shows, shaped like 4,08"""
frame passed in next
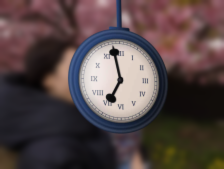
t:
6,58
